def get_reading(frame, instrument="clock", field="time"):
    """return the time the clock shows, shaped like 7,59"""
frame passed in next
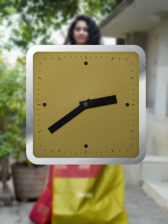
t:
2,39
